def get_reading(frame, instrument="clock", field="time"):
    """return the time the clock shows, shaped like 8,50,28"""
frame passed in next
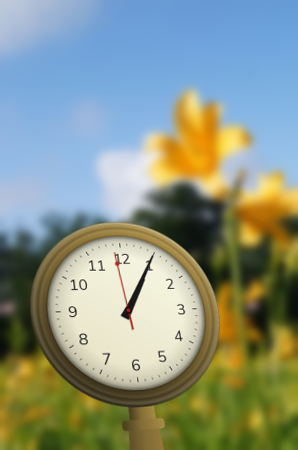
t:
1,04,59
